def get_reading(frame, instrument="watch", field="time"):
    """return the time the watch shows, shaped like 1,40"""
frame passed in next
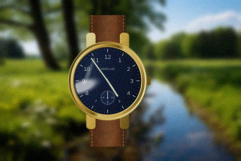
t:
4,54
